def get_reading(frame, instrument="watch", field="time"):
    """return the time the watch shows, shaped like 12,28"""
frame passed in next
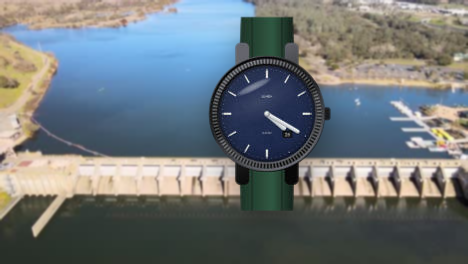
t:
4,20
